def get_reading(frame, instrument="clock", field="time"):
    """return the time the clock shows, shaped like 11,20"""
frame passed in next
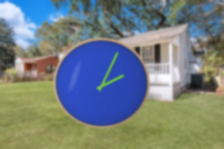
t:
2,04
